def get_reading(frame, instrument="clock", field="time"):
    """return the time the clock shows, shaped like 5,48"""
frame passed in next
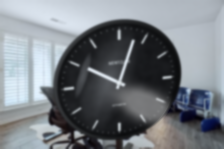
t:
10,03
